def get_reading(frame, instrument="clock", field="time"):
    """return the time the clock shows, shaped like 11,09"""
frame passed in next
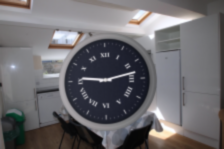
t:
9,13
